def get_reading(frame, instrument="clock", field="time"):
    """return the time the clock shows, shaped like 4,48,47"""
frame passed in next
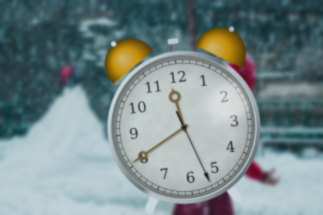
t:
11,40,27
